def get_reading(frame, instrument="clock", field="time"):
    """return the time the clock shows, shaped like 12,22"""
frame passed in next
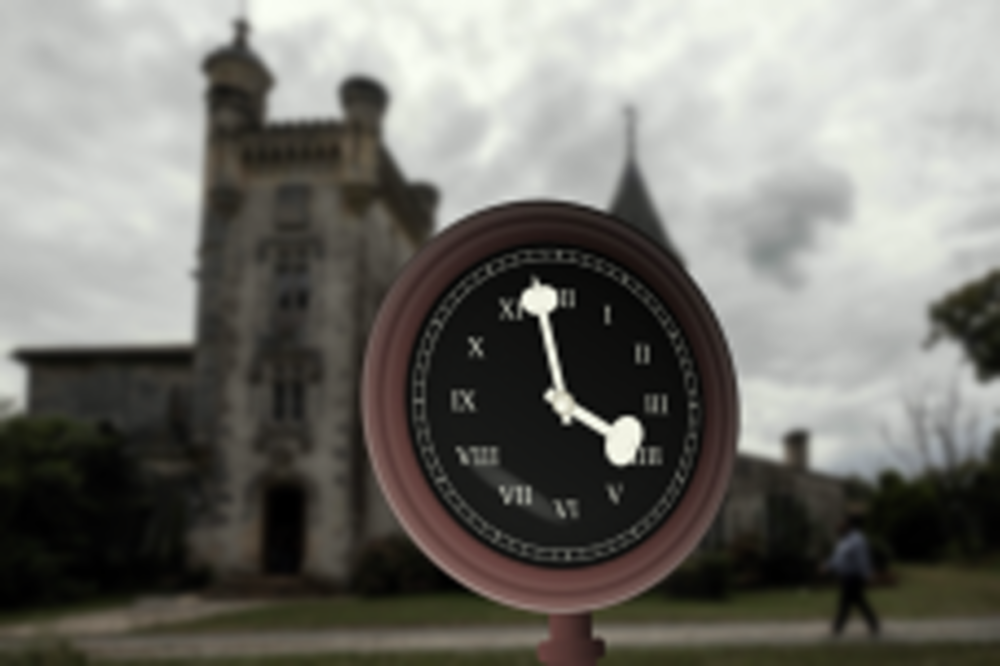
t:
3,58
